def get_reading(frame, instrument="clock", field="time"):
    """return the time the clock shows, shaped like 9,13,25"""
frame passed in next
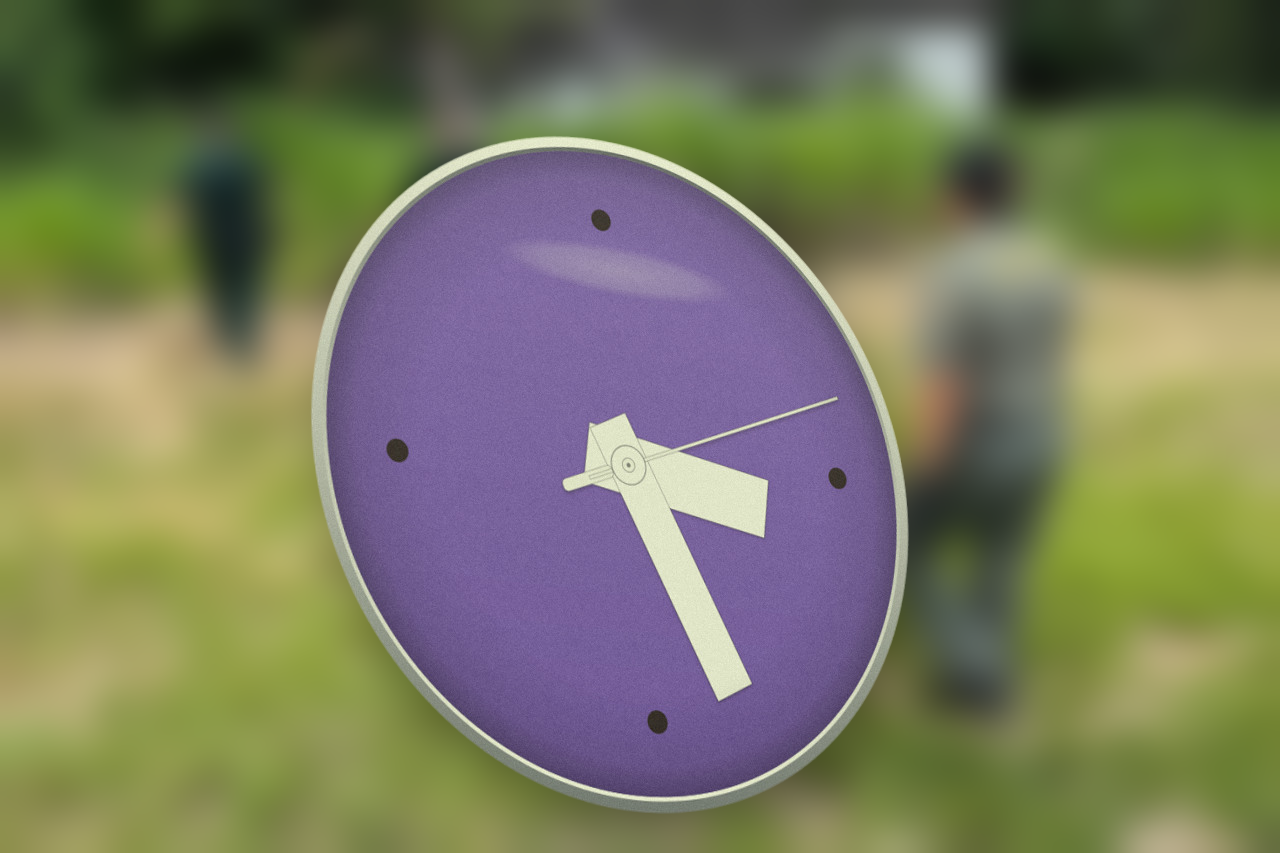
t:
3,26,12
